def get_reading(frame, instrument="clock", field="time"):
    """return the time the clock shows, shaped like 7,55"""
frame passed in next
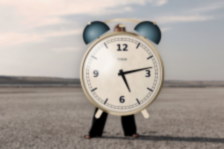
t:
5,13
